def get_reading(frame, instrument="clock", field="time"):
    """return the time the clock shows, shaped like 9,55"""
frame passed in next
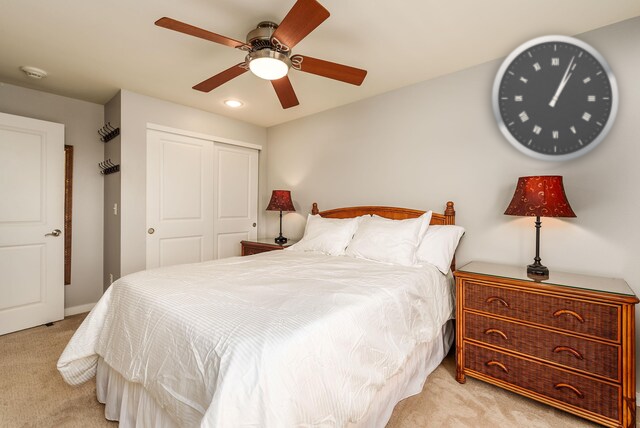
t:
1,04
